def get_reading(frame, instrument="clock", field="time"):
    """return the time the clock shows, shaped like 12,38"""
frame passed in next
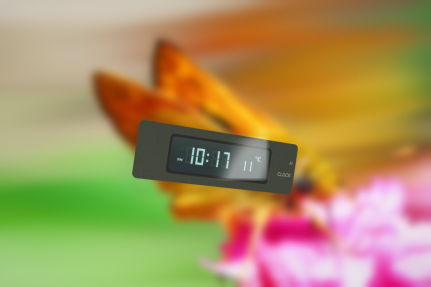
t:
10,17
